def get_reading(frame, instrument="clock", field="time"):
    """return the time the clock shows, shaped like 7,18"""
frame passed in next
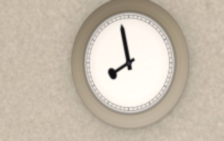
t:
7,58
